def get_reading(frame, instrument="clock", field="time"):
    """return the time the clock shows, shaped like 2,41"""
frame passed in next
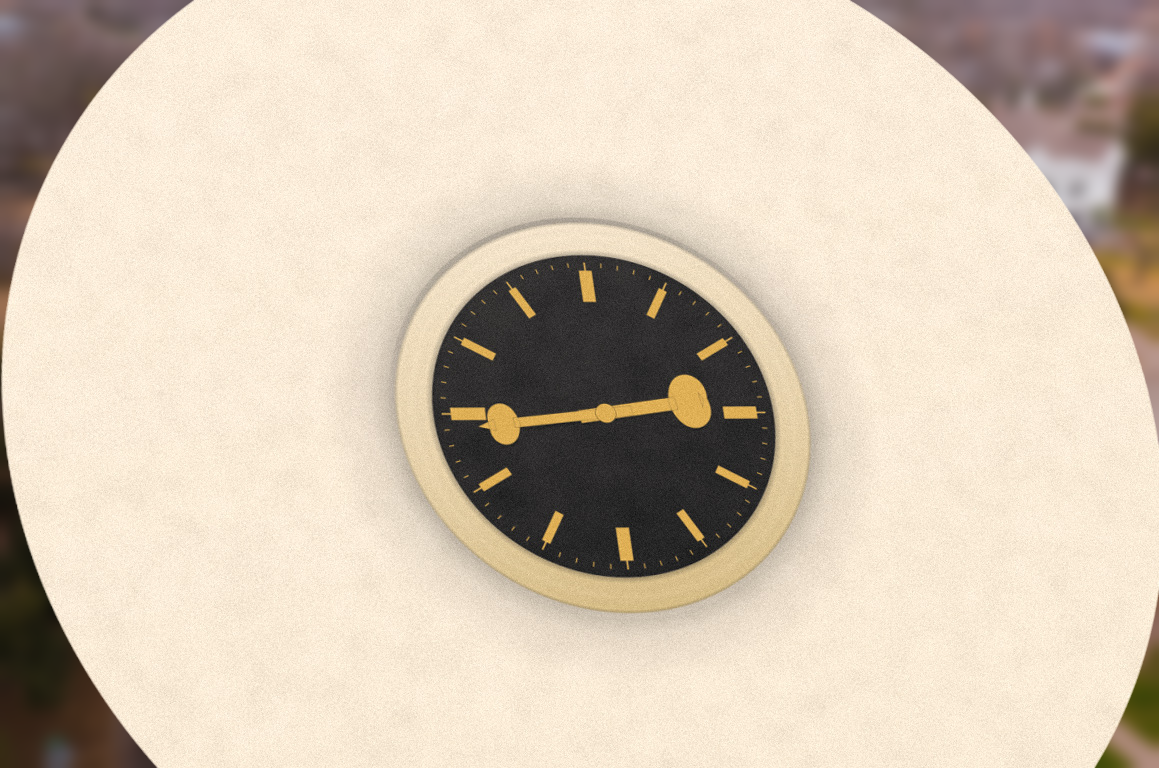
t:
2,44
